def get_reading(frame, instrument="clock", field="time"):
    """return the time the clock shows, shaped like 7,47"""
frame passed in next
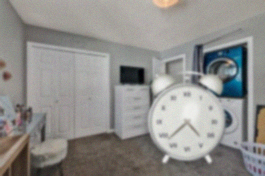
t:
4,38
